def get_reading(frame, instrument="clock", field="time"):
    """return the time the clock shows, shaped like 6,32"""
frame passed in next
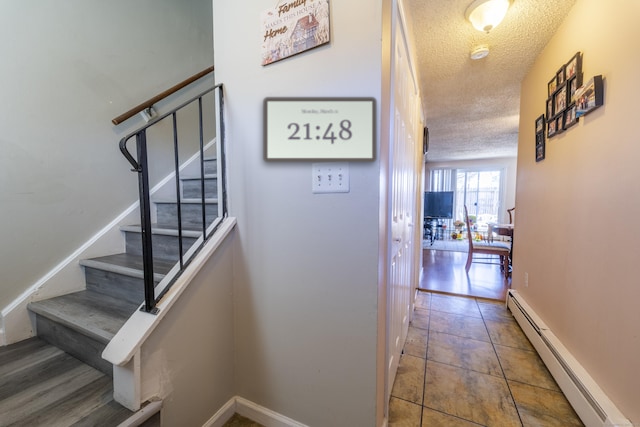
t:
21,48
